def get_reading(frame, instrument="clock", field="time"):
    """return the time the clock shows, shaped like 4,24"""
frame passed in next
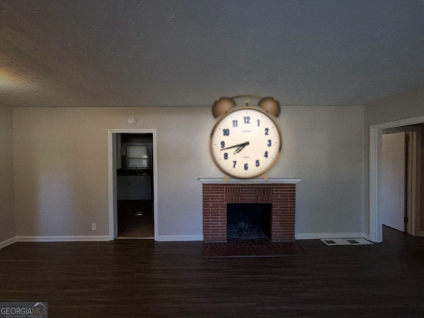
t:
7,43
